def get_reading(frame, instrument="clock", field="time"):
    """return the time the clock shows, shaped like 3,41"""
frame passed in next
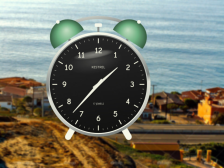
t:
1,37
